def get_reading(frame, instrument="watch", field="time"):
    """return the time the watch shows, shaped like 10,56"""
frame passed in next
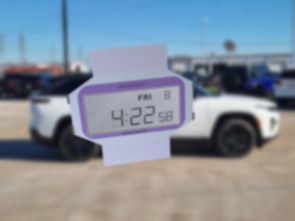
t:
4,22
